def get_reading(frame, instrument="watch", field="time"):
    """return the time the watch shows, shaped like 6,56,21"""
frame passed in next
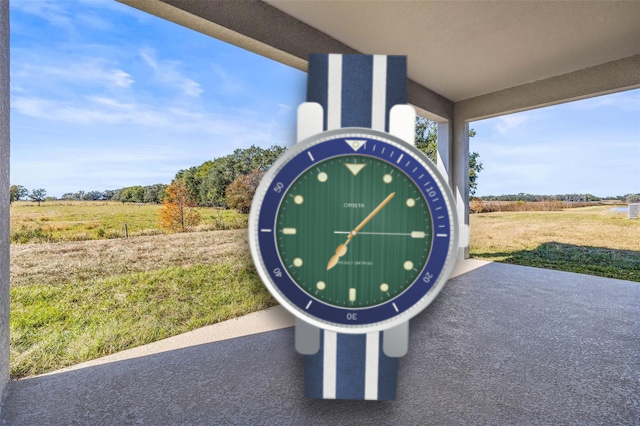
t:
7,07,15
